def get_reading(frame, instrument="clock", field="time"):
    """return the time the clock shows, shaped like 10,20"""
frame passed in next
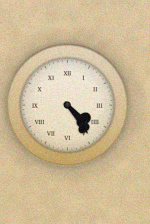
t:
4,24
